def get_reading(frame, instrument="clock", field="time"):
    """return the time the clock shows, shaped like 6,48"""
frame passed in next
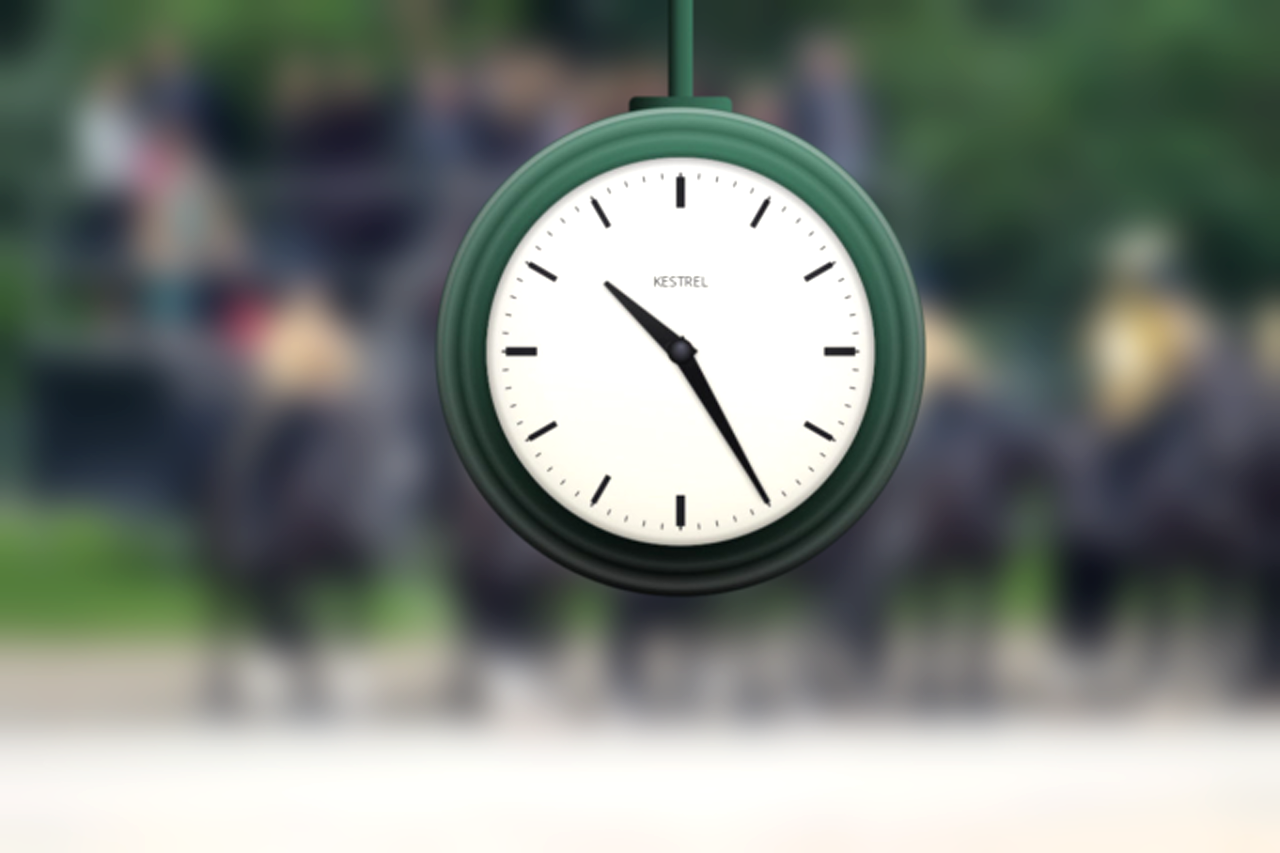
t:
10,25
